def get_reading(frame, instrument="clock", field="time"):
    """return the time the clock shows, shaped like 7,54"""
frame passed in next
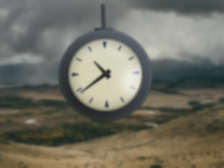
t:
10,39
